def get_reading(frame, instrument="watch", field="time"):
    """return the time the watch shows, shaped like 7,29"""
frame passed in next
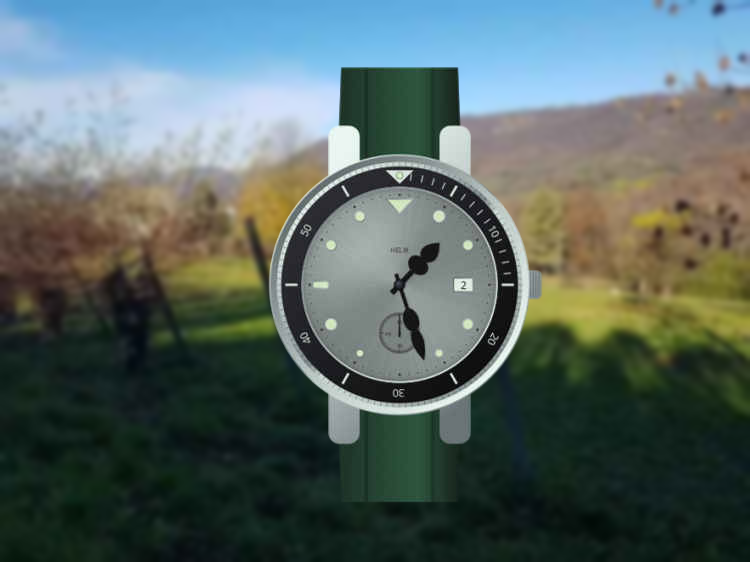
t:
1,27
